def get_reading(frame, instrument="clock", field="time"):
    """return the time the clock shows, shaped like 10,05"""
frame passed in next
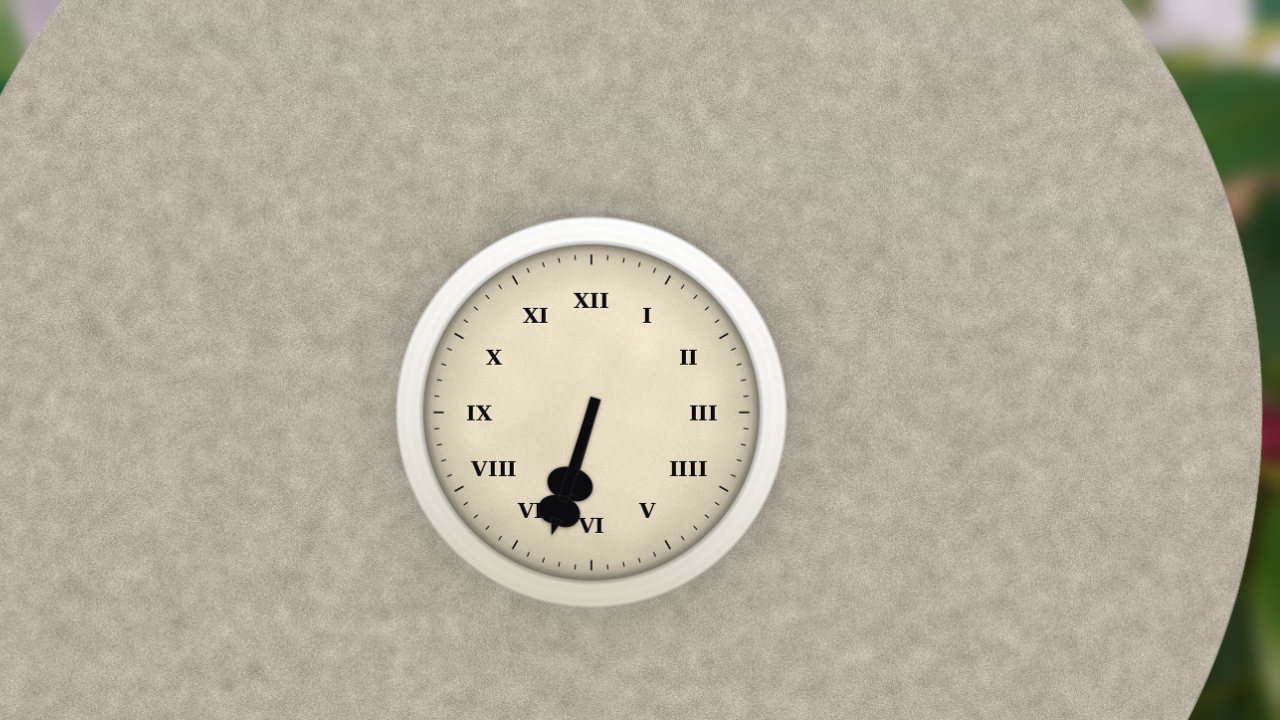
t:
6,33
